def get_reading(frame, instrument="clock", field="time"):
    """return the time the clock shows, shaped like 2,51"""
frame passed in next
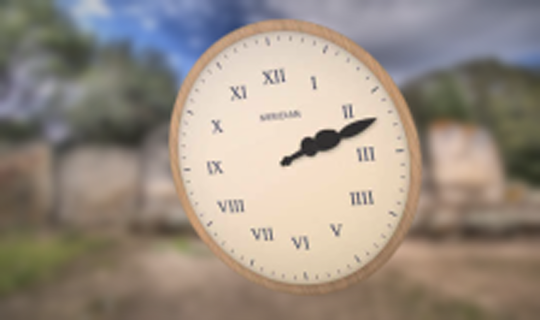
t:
2,12
